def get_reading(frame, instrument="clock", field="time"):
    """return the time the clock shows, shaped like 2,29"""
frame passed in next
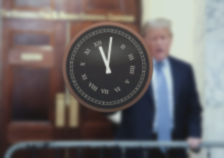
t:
12,05
